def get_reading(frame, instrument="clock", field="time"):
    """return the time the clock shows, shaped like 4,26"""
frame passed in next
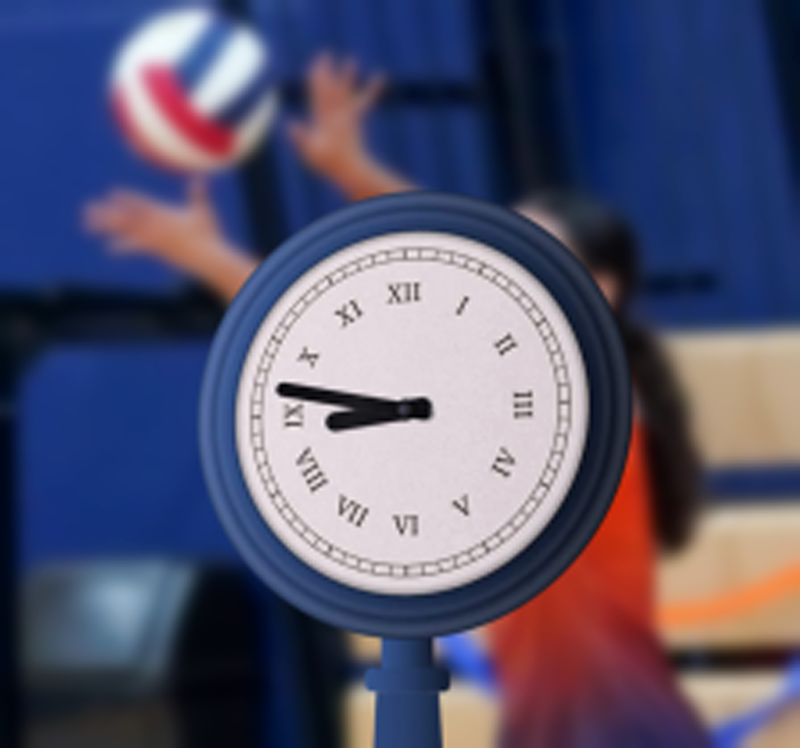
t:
8,47
